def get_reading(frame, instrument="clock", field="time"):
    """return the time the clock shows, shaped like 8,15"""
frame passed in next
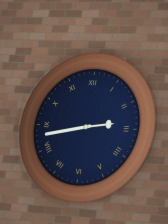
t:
2,43
